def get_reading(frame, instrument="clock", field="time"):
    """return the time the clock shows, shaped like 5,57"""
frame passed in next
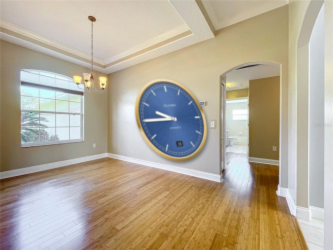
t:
9,45
